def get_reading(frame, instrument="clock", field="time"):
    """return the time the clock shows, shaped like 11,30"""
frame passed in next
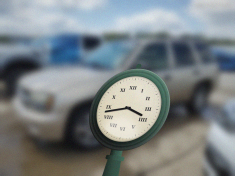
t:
3,43
